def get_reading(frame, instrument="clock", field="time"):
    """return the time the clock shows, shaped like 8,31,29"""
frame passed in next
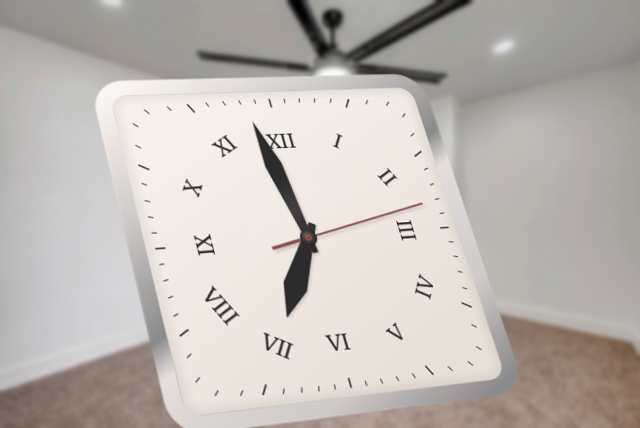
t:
6,58,13
